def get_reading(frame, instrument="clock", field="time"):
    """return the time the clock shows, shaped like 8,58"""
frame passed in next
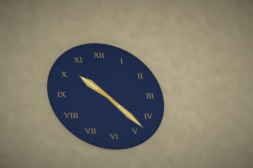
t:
10,23
